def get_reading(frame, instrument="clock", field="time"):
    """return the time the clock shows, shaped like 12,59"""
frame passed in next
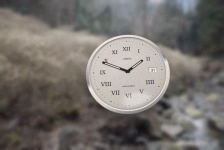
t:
1,49
